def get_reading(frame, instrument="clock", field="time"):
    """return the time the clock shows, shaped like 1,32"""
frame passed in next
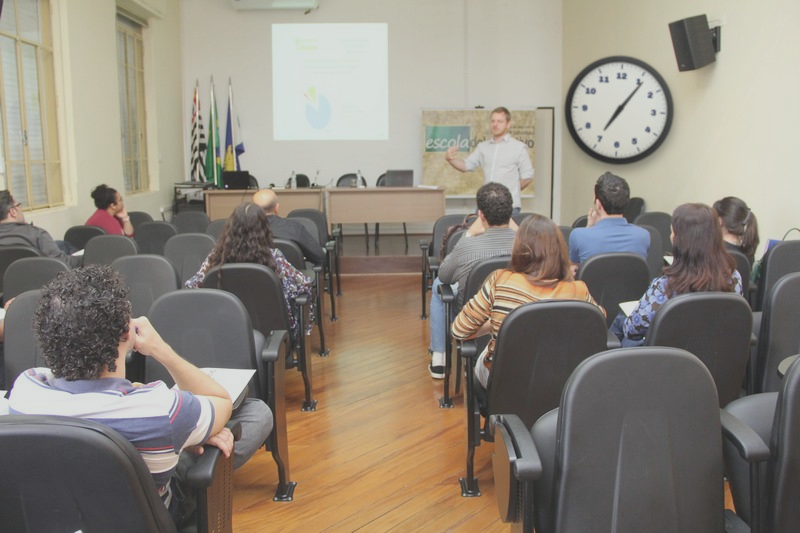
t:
7,06
